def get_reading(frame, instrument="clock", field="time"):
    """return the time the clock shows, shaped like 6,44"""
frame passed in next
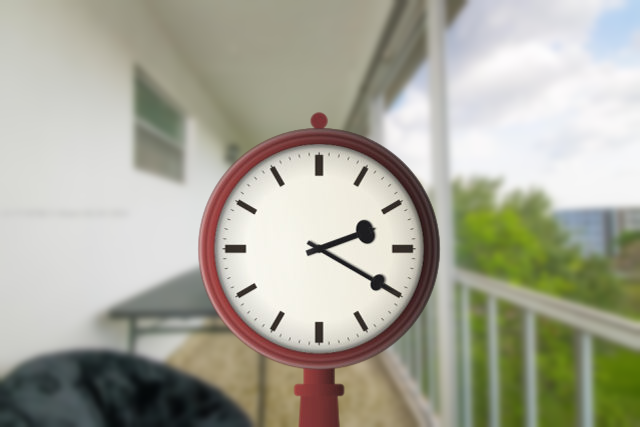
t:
2,20
